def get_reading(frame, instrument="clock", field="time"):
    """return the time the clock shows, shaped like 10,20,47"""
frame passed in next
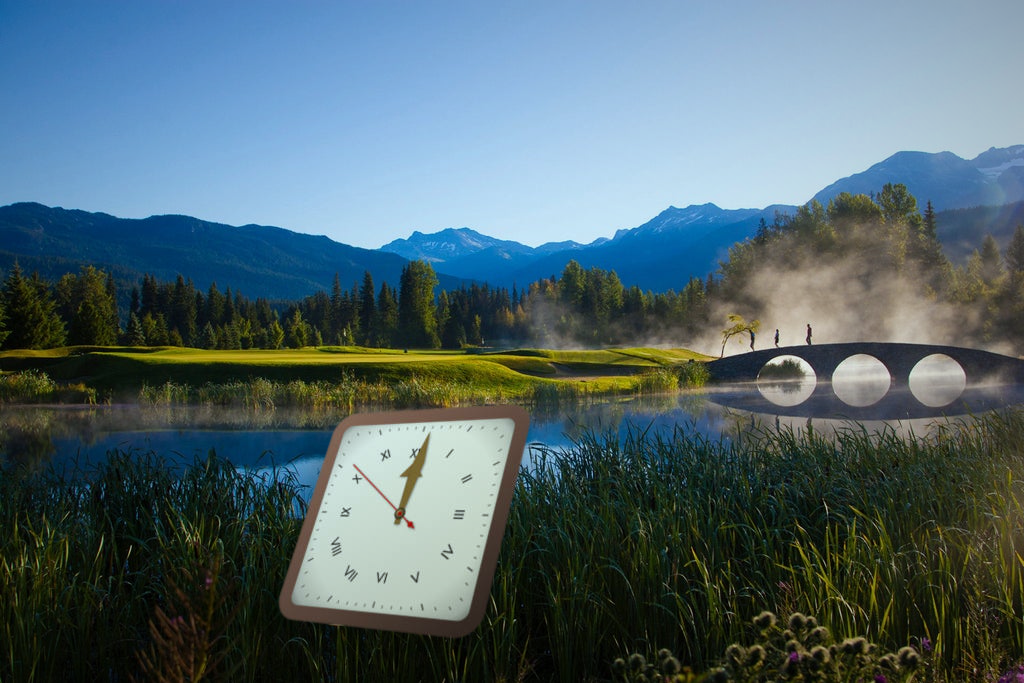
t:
12,00,51
